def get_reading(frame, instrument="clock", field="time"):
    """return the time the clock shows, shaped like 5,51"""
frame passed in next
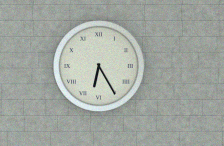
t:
6,25
